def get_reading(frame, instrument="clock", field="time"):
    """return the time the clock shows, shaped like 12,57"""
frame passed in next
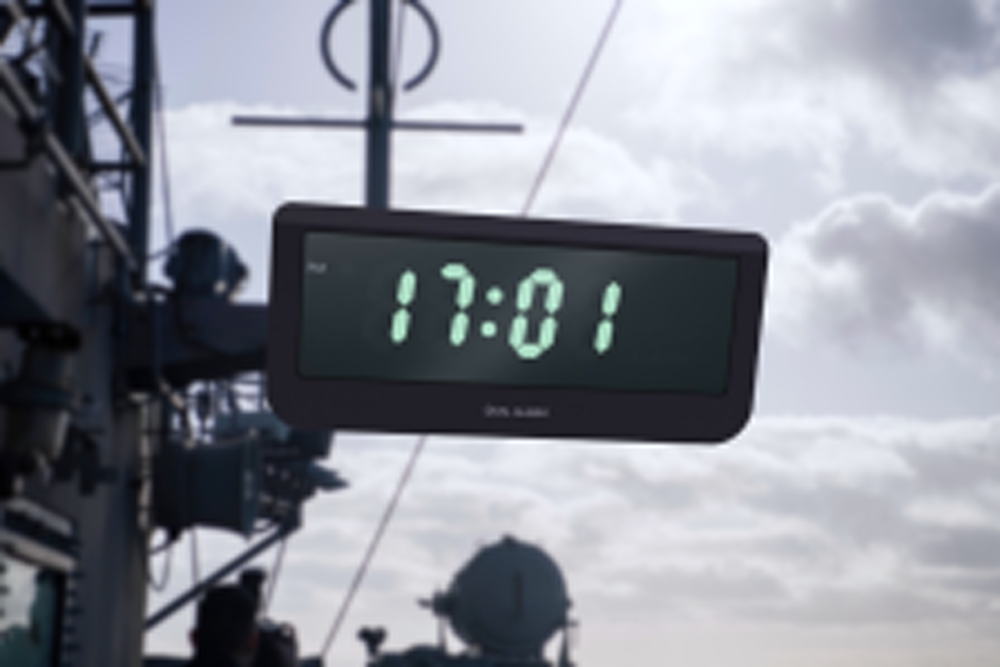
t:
17,01
